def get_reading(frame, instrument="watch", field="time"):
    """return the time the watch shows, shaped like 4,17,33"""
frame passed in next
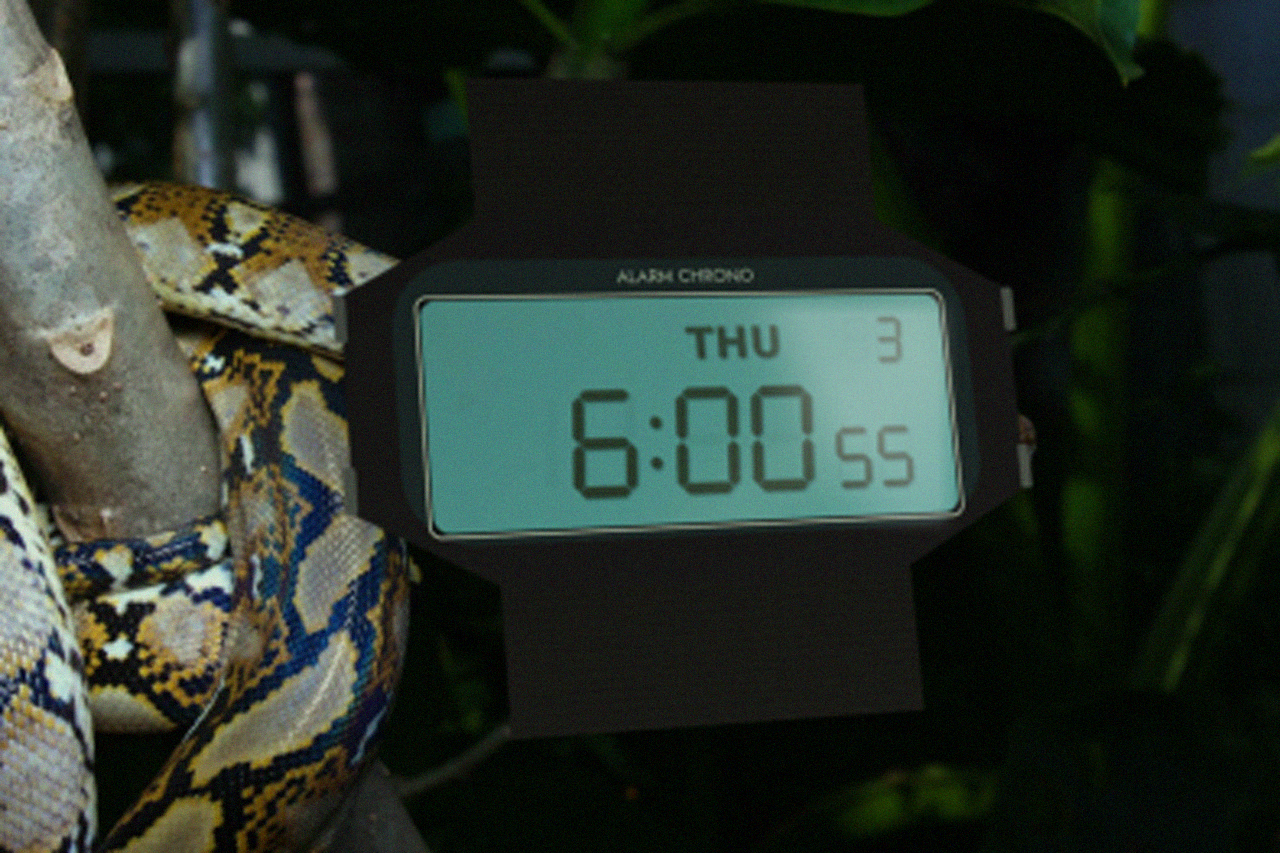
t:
6,00,55
